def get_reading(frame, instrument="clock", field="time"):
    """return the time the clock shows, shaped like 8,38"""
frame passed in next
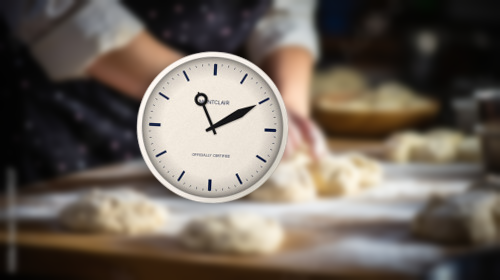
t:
11,10
